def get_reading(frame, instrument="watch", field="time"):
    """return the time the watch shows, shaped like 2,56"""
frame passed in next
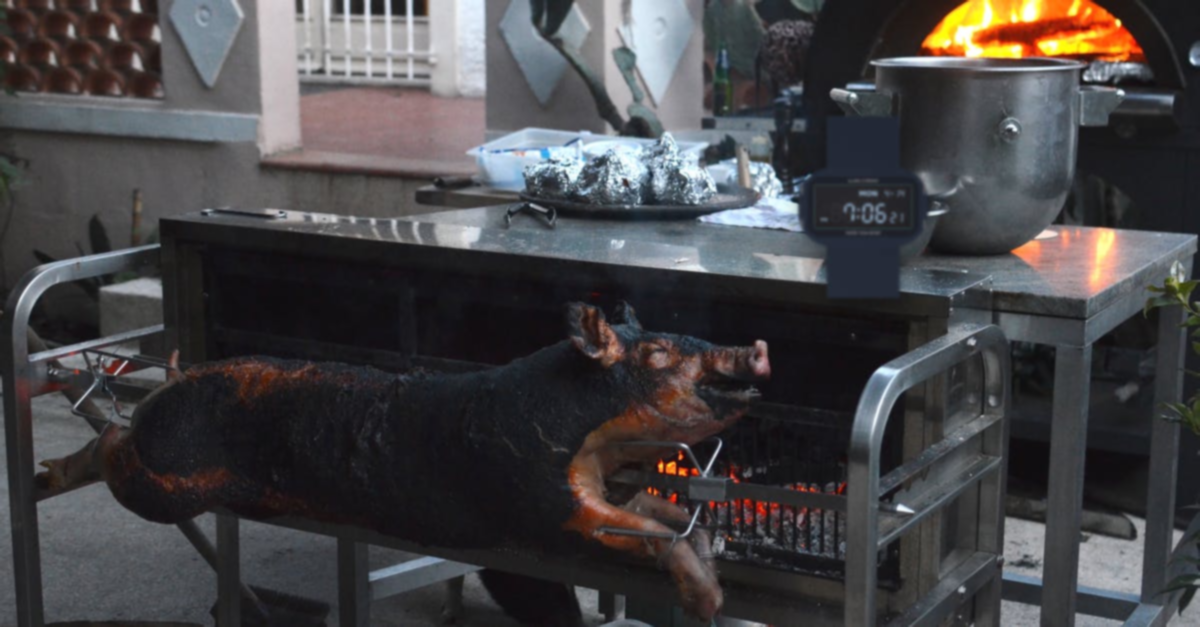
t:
7,06
